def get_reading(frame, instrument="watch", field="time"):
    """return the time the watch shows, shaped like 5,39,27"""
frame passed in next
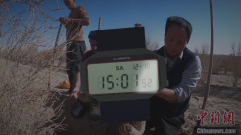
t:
15,01,52
